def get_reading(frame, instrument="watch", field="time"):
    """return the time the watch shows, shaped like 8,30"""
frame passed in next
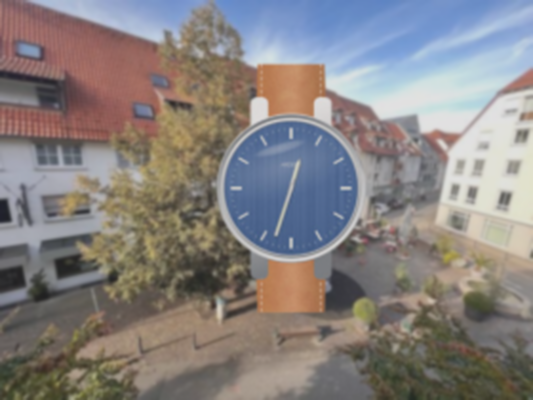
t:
12,33
